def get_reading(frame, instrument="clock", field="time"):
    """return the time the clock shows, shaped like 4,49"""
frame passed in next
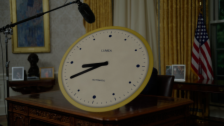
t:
8,40
